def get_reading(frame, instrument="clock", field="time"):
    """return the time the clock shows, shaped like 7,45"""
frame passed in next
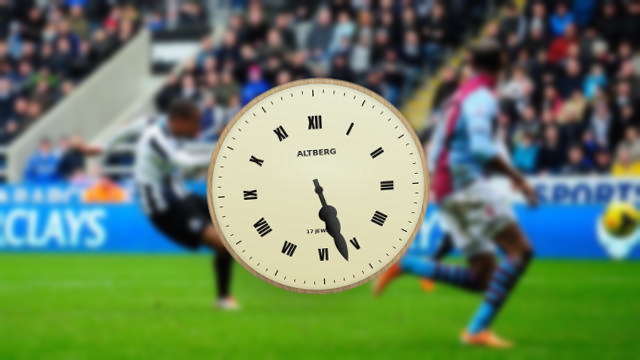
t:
5,27
